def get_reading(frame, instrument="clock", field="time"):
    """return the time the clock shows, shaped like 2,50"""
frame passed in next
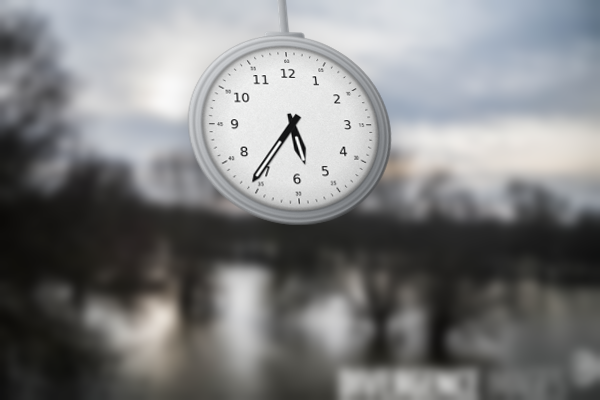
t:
5,36
